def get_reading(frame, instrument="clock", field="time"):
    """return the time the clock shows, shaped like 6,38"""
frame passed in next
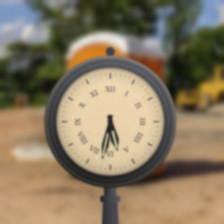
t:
5,32
